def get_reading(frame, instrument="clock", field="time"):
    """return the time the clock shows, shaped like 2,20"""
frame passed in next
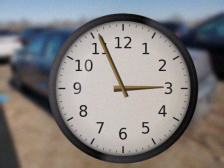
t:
2,56
